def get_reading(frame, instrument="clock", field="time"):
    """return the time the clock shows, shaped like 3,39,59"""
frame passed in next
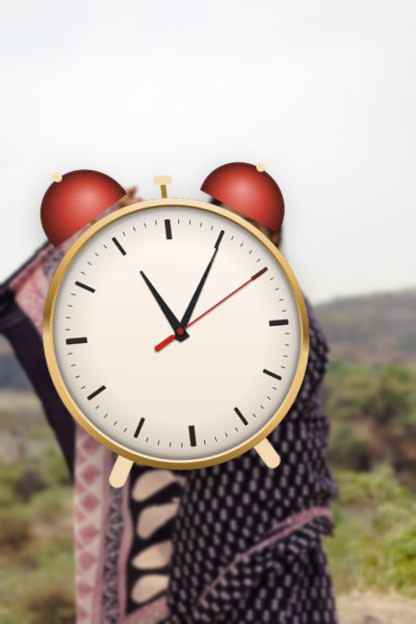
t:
11,05,10
